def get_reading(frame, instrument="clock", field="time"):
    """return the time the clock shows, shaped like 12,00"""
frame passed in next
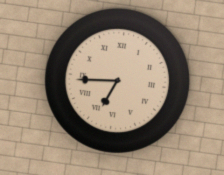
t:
6,44
